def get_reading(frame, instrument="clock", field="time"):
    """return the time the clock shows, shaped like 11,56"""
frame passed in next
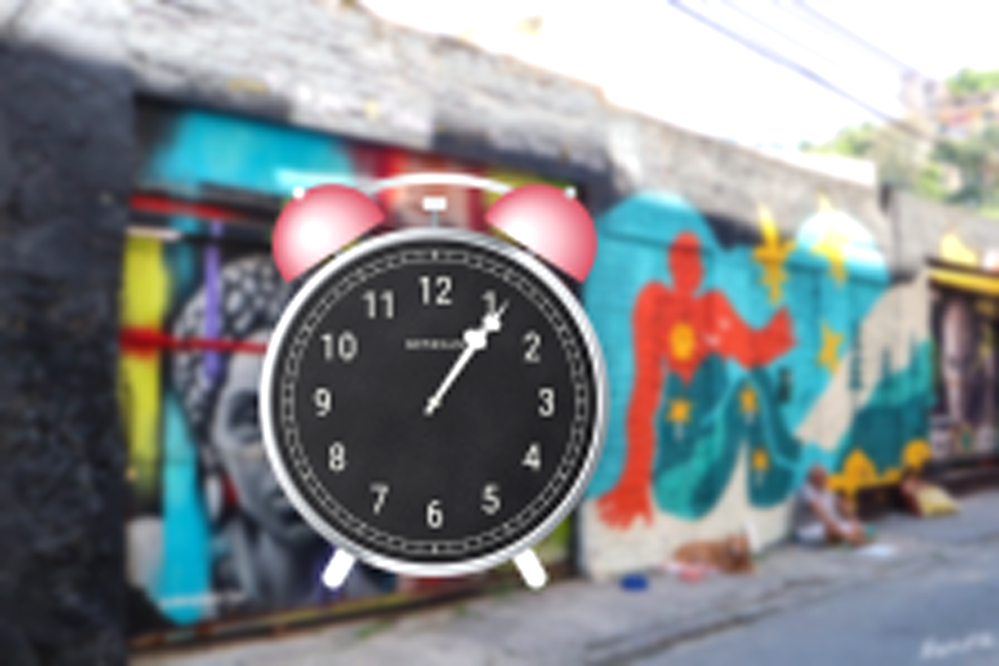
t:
1,06
